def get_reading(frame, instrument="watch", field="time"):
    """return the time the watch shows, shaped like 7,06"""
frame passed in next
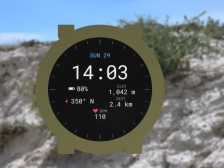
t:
14,03
